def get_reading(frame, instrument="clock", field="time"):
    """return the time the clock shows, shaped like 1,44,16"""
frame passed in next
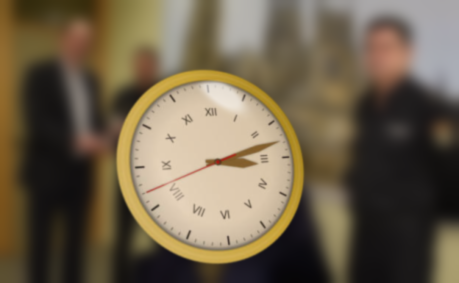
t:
3,12,42
